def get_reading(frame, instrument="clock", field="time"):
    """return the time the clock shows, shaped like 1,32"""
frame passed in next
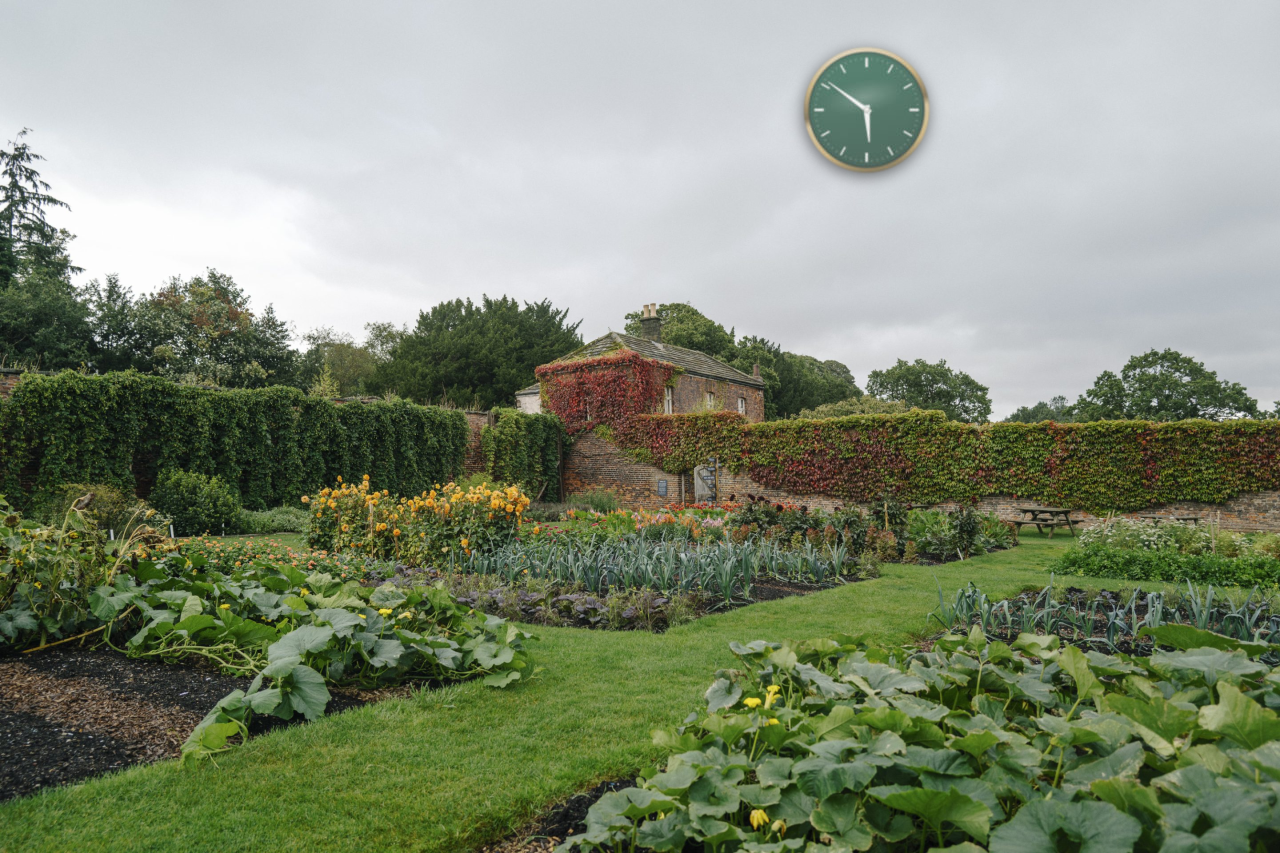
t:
5,51
